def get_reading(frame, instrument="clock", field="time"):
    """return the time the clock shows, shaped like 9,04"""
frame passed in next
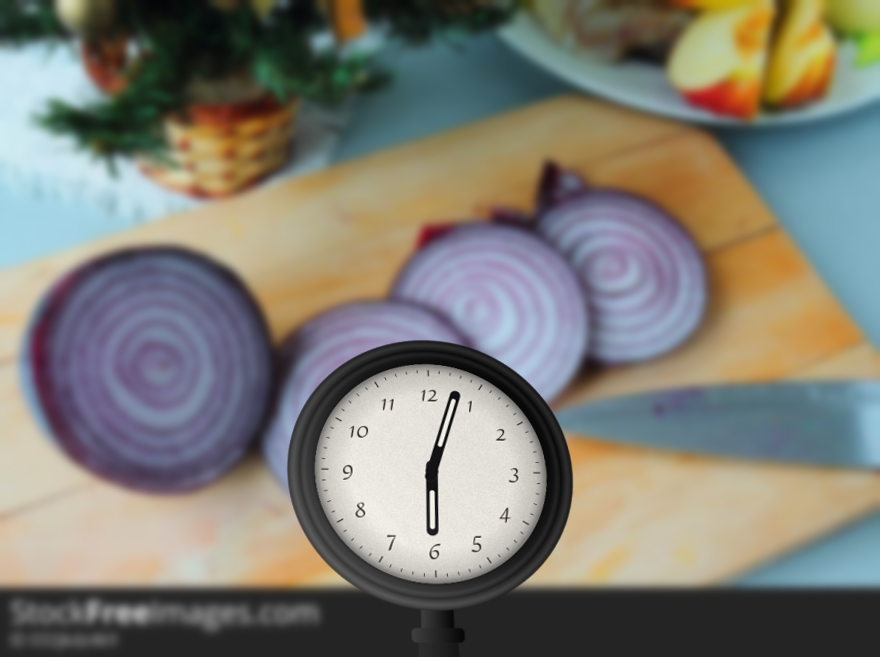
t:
6,03
